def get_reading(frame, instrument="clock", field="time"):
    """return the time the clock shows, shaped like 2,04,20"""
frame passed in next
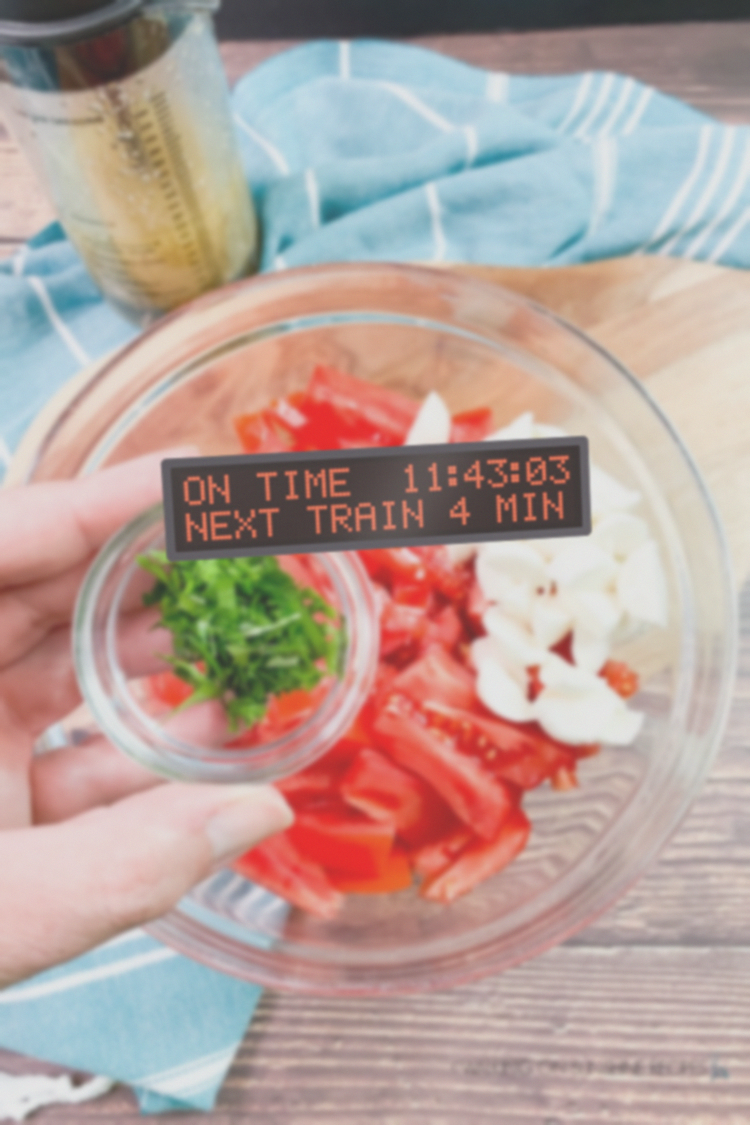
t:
11,43,03
